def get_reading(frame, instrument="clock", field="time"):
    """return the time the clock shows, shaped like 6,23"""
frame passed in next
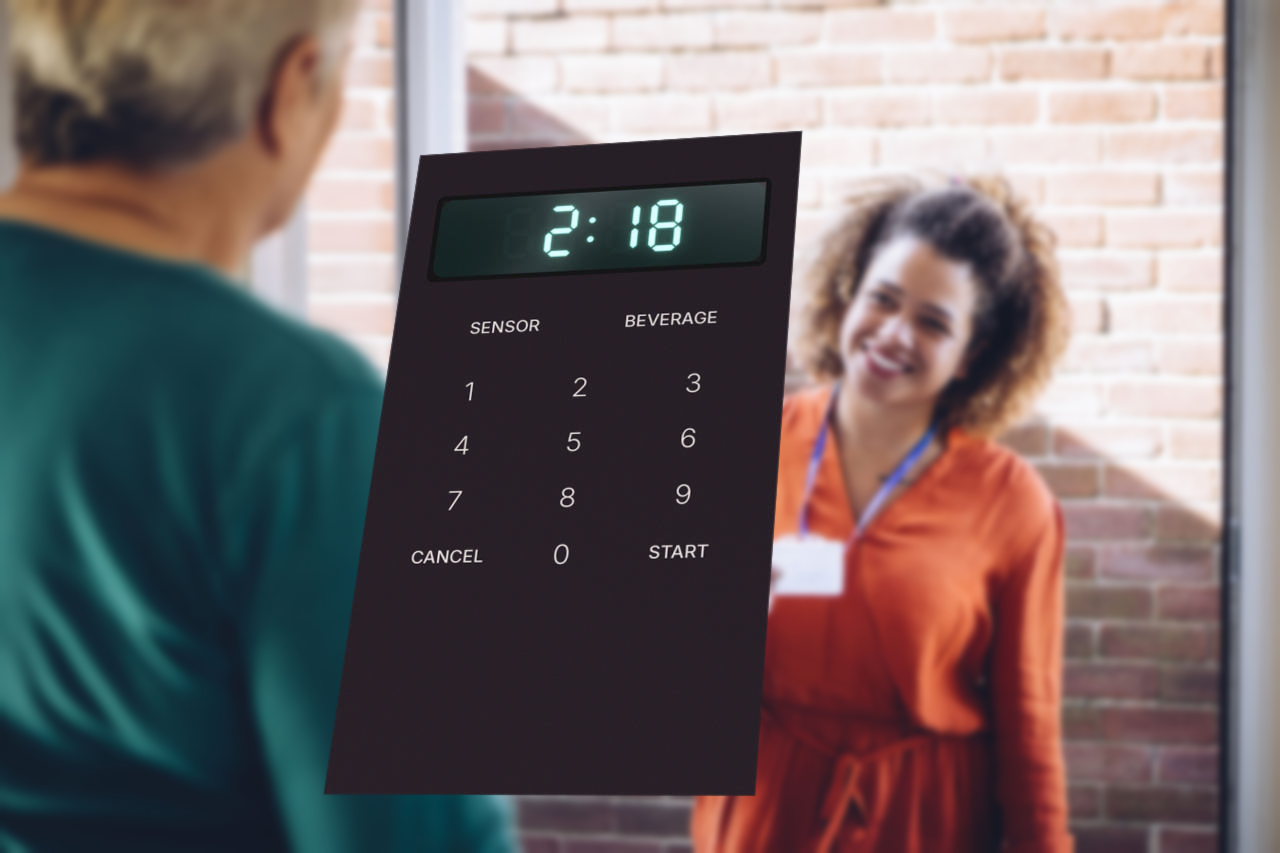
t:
2,18
